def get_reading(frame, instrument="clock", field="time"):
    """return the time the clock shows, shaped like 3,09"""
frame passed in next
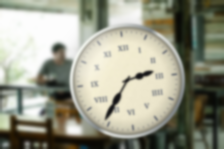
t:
2,36
